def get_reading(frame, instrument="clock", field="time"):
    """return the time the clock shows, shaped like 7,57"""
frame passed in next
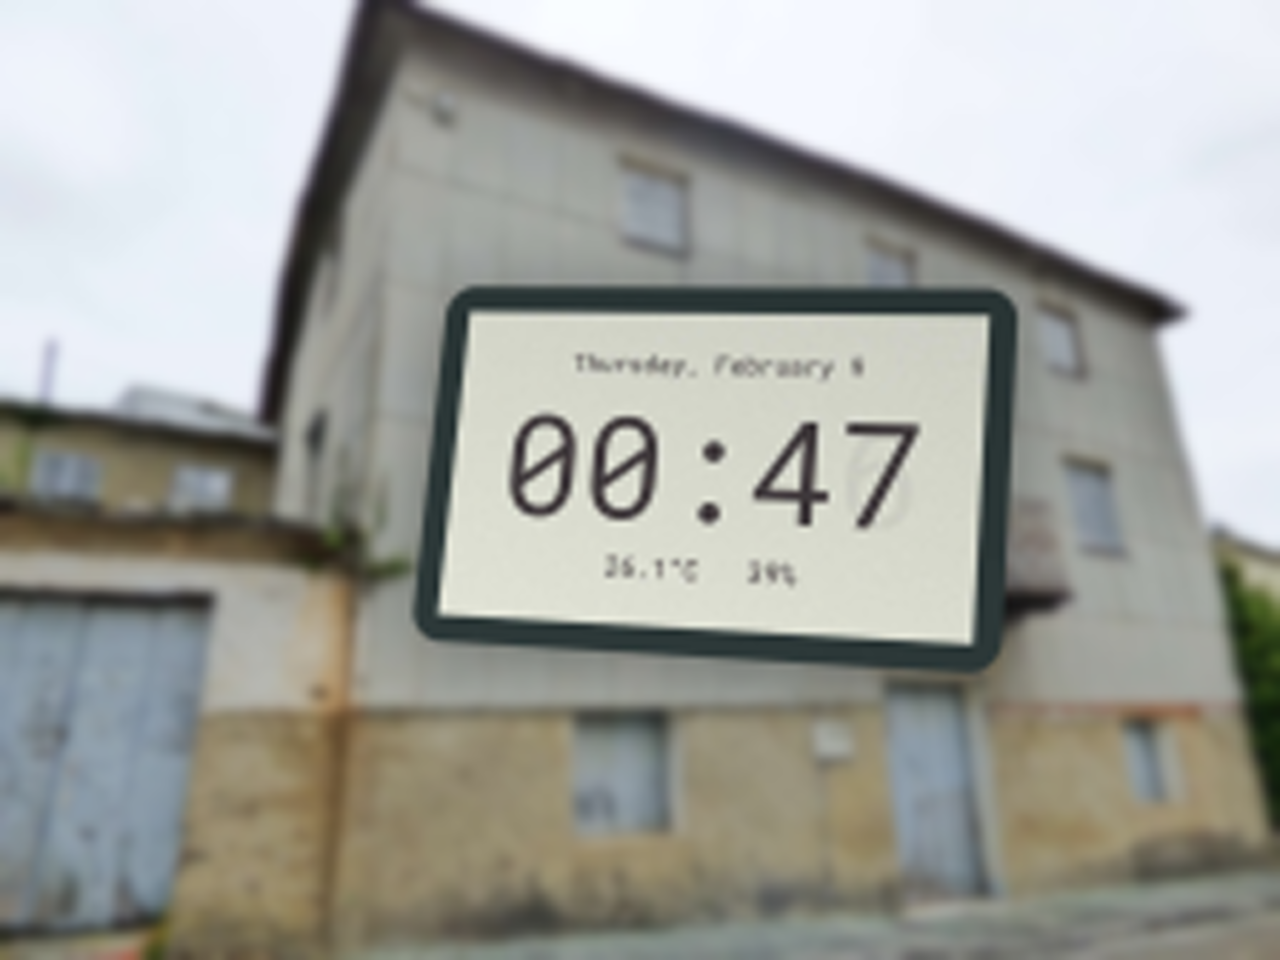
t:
0,47
